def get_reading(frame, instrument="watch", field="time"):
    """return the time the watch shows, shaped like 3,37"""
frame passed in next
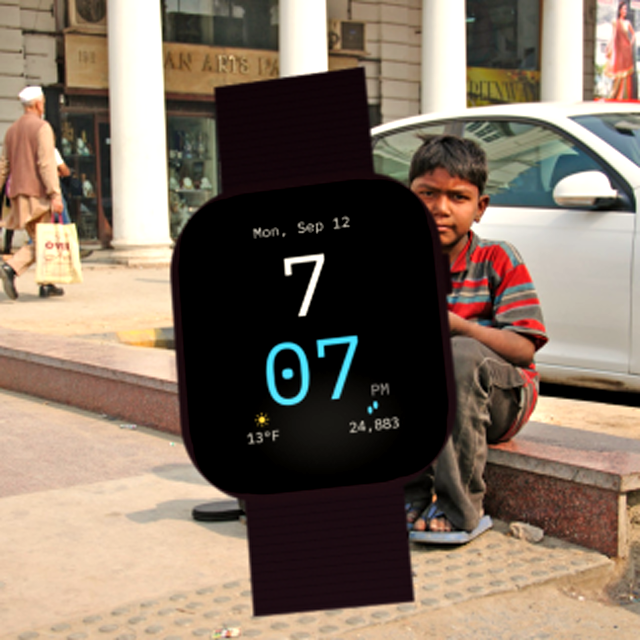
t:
7,07
